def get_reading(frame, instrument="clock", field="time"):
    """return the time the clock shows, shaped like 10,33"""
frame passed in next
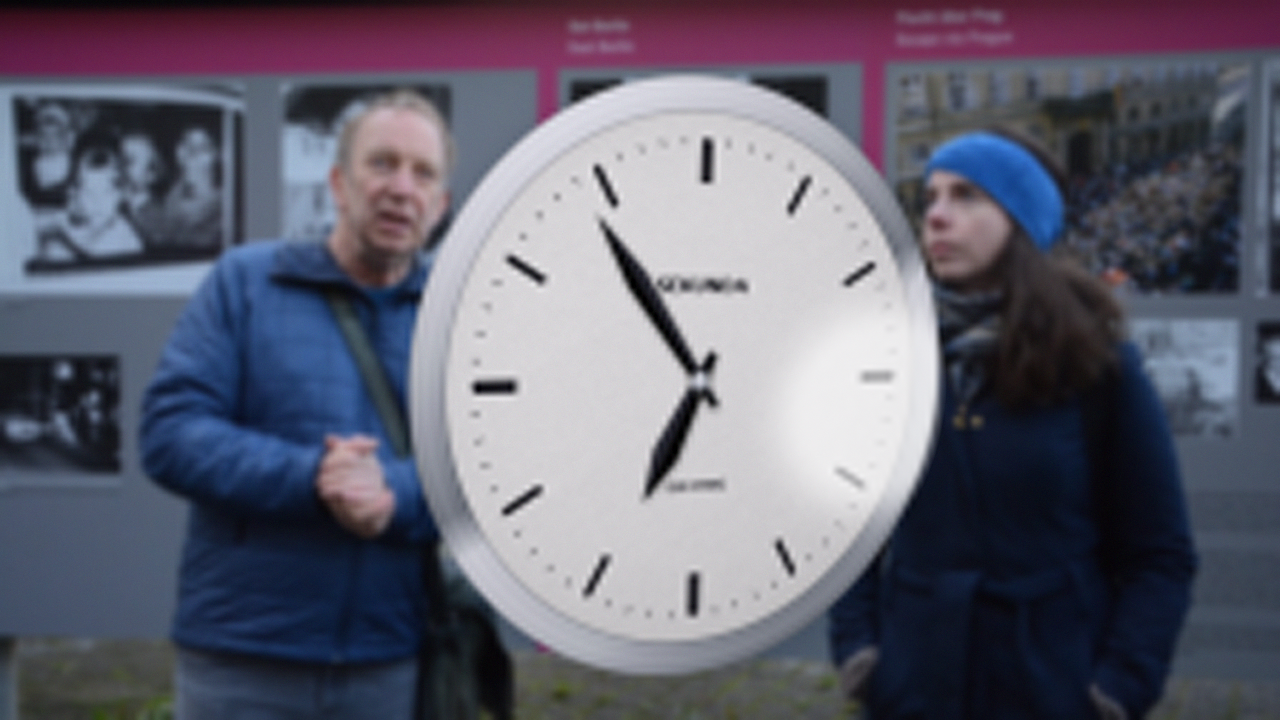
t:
6,54
